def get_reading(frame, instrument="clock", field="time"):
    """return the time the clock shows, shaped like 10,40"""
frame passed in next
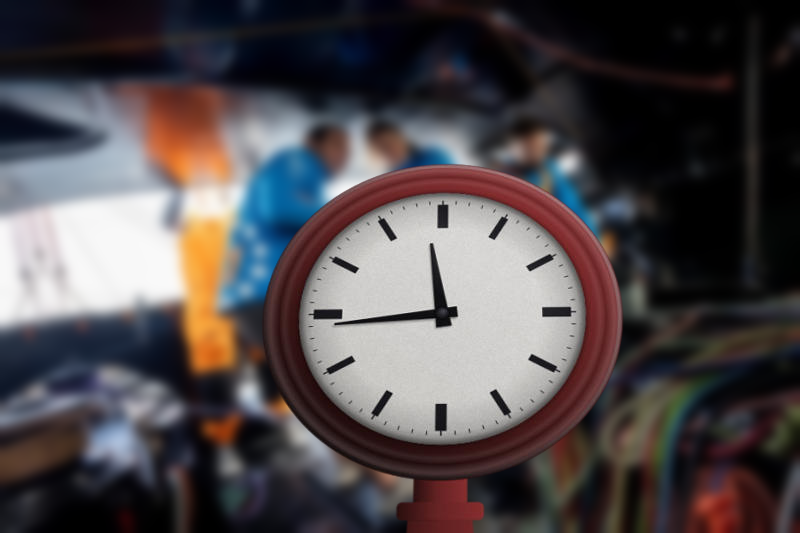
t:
11,44
